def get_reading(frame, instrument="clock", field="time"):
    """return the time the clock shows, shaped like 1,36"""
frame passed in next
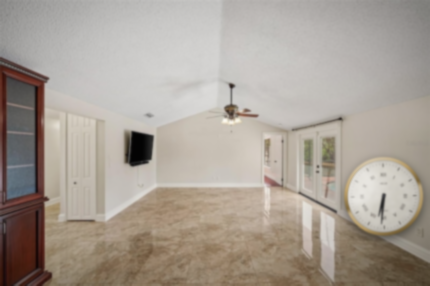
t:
6,31
